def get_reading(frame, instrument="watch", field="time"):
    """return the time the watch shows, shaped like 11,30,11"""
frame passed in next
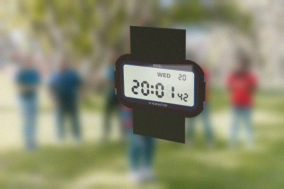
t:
20,01,42
